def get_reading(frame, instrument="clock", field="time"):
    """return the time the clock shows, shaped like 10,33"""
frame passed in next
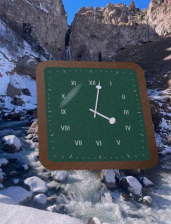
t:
4,02
